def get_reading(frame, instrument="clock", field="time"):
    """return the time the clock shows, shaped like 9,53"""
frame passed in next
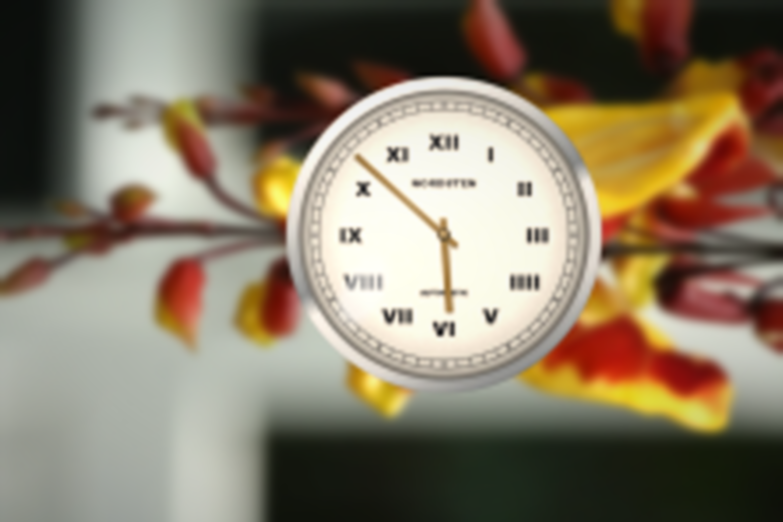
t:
5,52
